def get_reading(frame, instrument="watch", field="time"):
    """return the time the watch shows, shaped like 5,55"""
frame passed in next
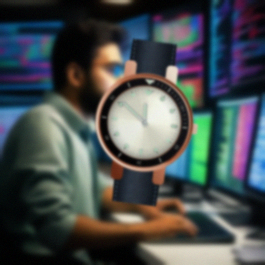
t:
11,51
